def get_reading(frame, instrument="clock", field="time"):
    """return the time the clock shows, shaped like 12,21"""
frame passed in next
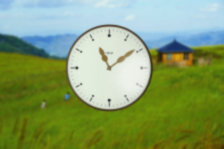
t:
11,09
